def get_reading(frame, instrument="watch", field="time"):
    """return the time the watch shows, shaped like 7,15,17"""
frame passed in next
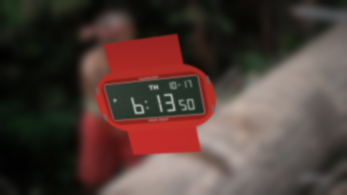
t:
6,13,50
